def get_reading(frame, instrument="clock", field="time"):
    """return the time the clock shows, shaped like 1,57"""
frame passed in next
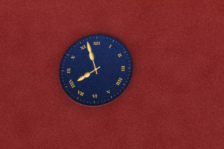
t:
7,57
